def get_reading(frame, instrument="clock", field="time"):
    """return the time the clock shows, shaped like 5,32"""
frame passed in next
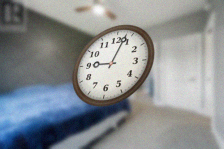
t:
9,03
